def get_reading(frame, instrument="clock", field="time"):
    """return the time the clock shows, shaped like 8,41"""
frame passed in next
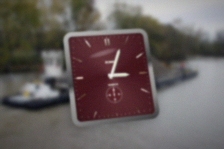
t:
3,04
